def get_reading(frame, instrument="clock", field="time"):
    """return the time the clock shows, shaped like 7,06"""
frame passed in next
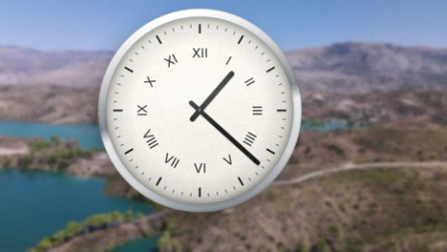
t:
1,22
